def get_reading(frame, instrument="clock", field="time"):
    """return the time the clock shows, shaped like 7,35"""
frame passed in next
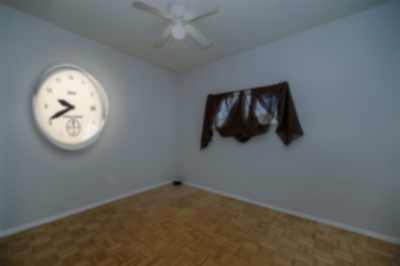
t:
9,41
